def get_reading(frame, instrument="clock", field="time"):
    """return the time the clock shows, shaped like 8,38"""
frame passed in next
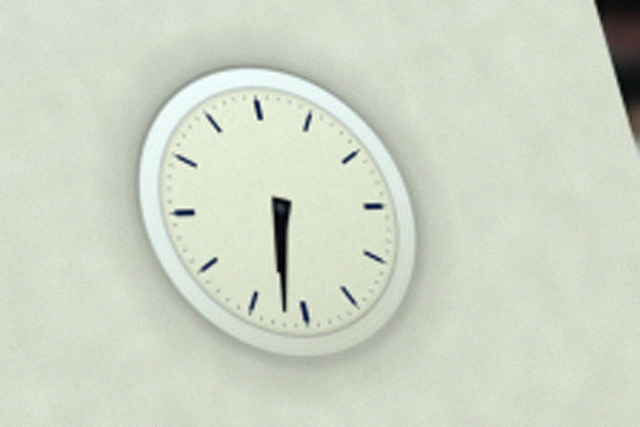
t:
6,32
